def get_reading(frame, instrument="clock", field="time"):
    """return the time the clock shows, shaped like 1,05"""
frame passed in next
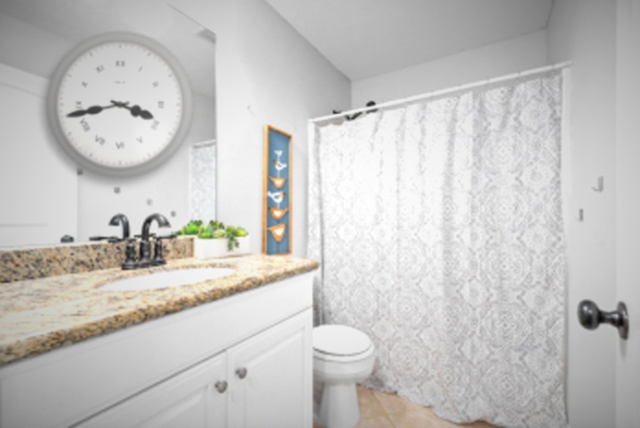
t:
3,43
